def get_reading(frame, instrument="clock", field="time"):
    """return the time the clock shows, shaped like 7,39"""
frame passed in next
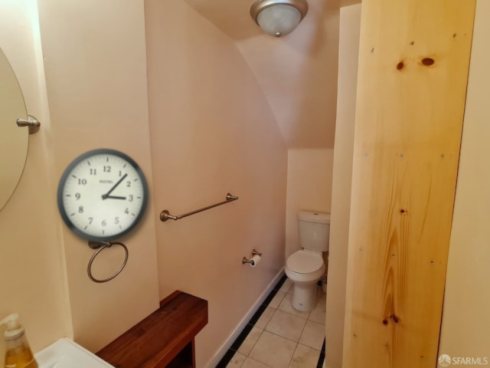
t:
3,07
